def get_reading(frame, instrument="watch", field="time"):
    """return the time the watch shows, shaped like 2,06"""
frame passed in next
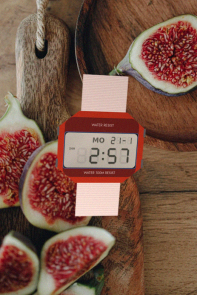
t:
2,57
